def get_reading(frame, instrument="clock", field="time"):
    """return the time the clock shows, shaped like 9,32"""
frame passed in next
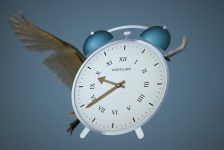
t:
9,39
